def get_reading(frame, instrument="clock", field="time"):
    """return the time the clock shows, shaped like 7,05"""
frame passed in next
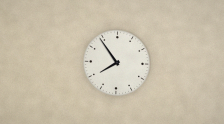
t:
7,54
